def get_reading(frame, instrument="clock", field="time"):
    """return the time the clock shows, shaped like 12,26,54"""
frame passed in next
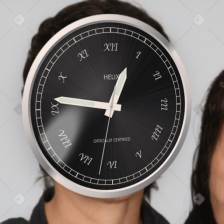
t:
12,46,32
